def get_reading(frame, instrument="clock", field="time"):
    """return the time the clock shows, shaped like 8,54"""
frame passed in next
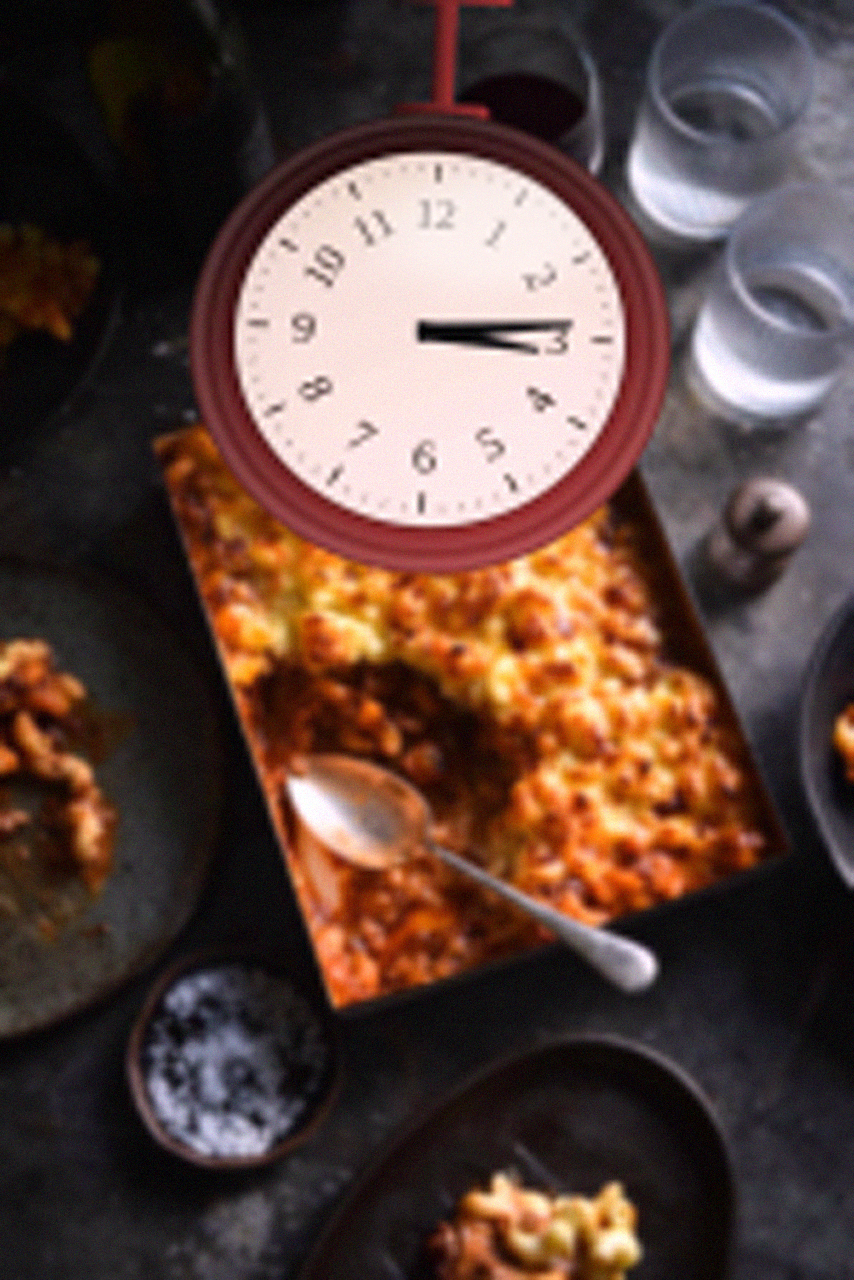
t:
3,14
